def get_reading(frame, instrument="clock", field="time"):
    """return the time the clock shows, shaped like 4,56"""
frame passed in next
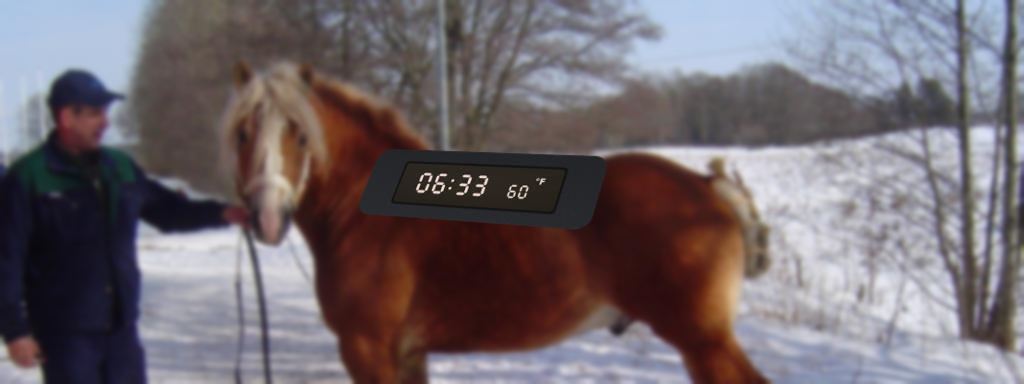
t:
6,33
